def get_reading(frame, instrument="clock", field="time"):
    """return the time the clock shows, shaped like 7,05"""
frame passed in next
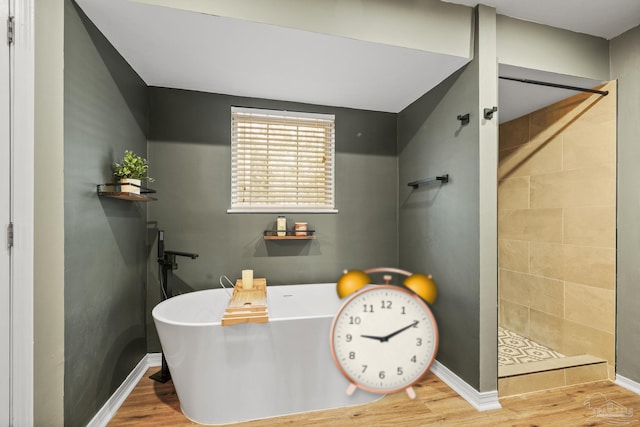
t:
9,10
